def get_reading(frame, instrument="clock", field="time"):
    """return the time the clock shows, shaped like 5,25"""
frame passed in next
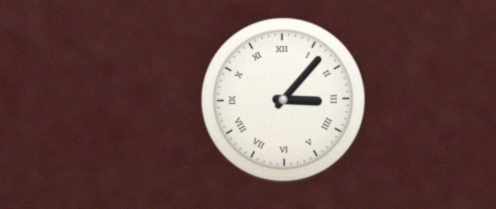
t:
3,07
